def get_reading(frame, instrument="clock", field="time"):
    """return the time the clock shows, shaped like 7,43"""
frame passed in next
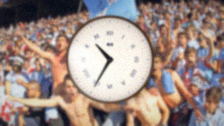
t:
10,35
